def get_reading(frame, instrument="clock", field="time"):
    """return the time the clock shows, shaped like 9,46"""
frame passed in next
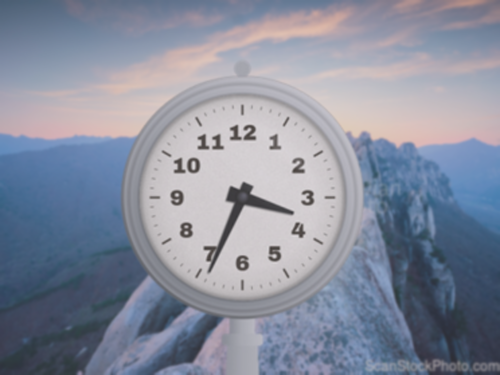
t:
3,34
